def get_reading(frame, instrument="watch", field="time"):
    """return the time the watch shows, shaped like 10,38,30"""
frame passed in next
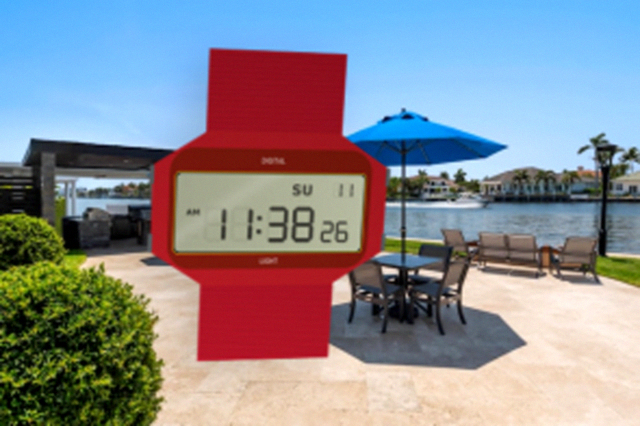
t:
11,38,26
